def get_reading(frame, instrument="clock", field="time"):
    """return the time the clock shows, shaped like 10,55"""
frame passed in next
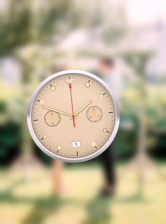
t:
1,49
